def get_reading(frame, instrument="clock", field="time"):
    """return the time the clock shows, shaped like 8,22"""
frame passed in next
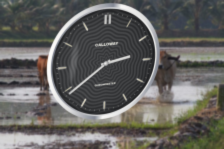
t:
2,39
